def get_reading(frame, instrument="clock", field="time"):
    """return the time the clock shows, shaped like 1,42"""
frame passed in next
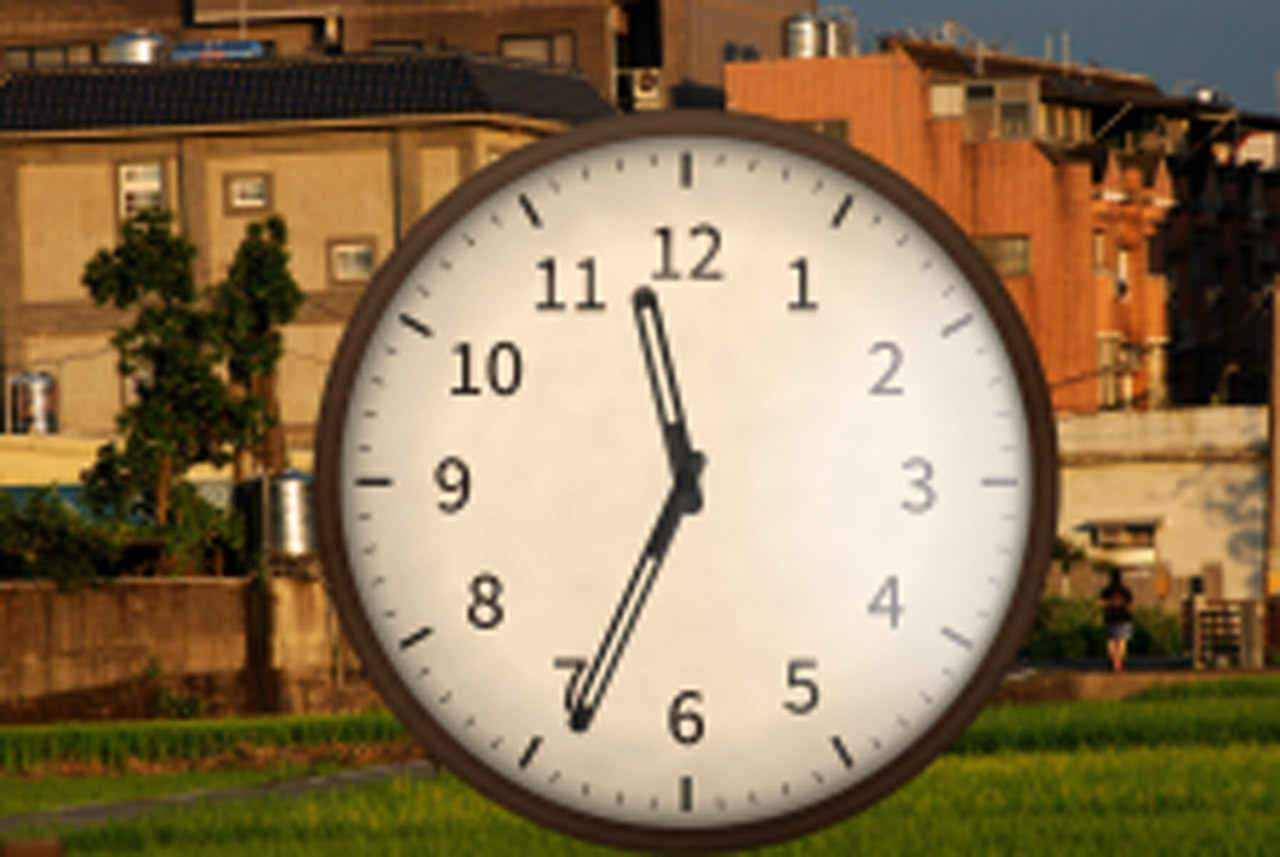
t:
11,34
